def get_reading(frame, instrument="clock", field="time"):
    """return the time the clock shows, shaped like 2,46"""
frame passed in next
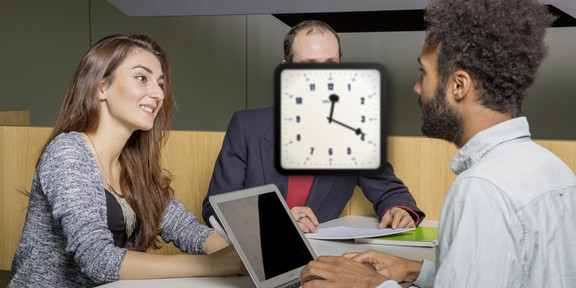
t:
12,19
